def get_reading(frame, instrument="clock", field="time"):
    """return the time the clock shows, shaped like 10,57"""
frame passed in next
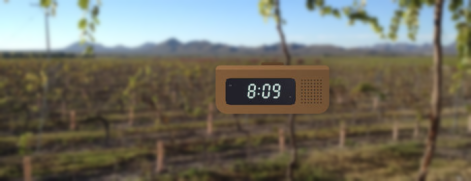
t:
8,09
